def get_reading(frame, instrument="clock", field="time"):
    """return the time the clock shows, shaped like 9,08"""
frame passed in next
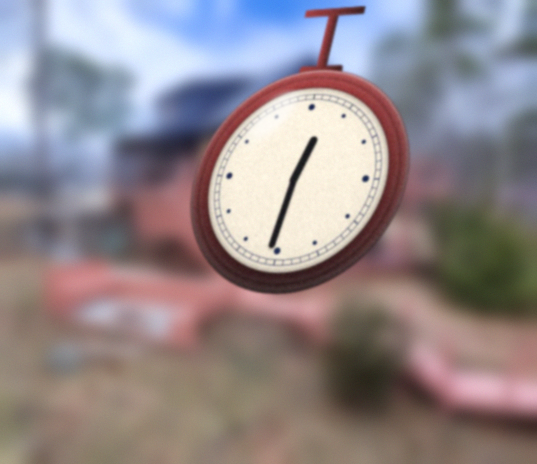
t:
12,31
